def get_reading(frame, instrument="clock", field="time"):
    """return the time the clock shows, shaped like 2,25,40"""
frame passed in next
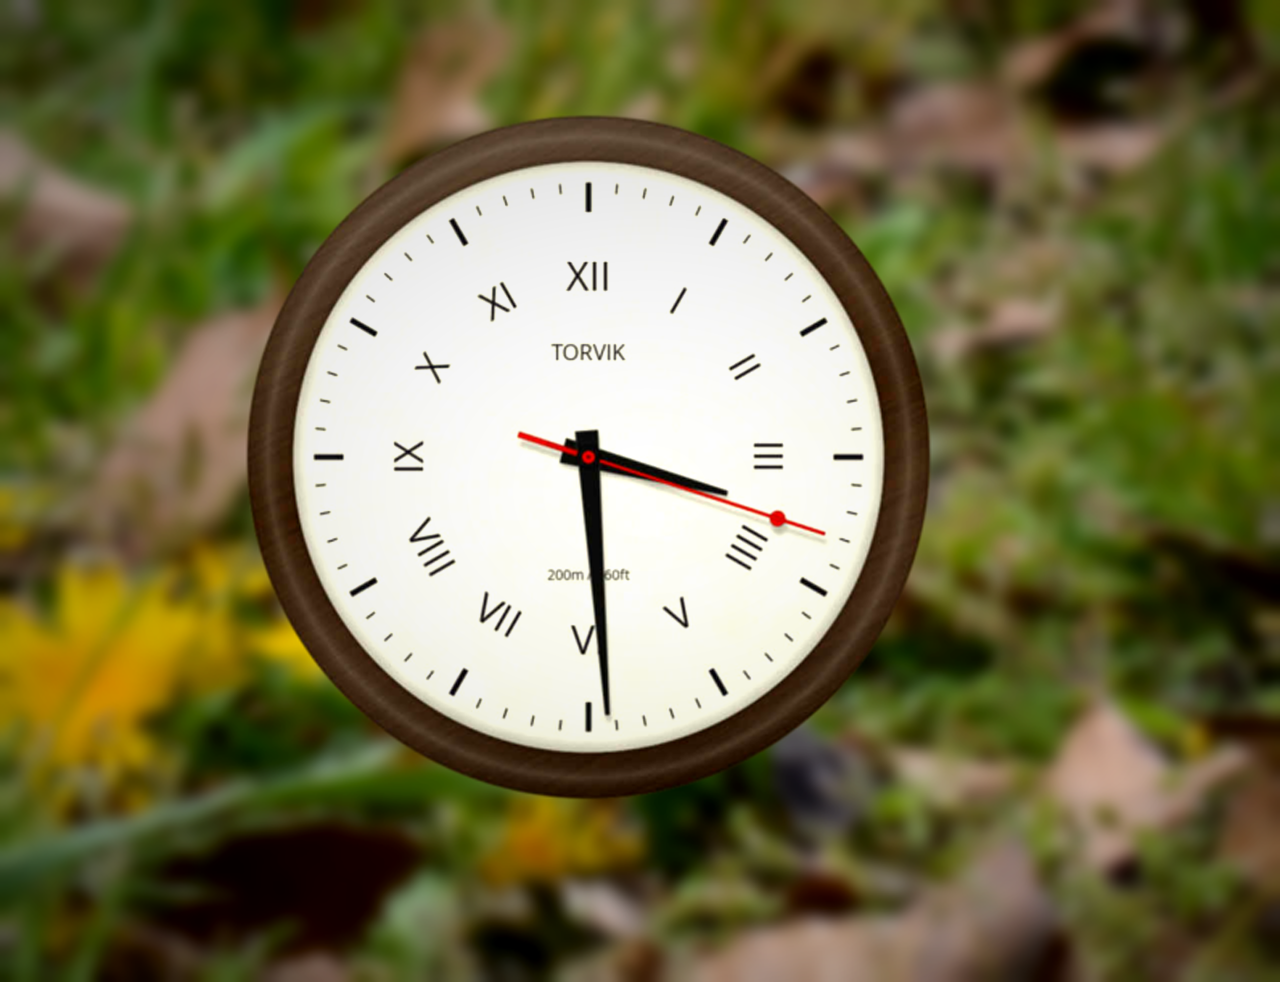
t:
3,29,18
